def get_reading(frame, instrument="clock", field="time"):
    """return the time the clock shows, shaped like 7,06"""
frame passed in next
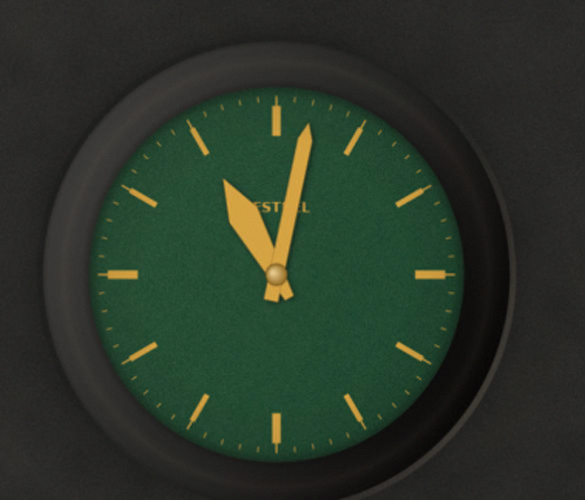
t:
11,02
